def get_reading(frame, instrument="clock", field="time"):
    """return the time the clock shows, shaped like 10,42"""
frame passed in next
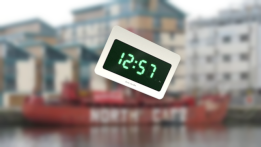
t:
12,57
